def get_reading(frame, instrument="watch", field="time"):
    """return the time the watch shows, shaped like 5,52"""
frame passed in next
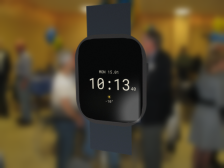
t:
10,13
